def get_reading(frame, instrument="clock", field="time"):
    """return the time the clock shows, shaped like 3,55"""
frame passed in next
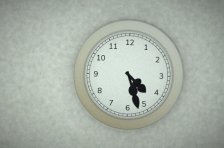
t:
4,27
